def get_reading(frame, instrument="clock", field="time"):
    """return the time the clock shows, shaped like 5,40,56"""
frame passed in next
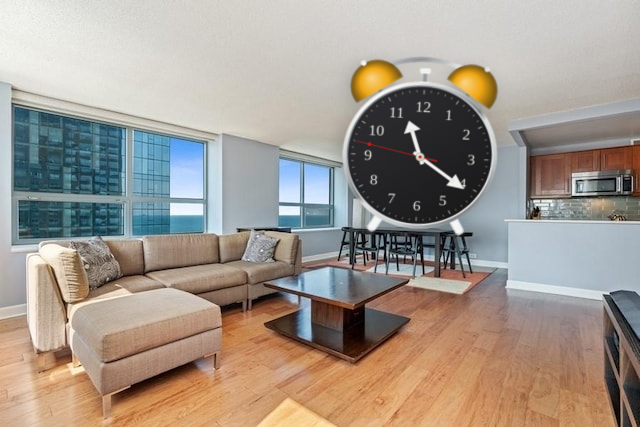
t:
11,20,47
